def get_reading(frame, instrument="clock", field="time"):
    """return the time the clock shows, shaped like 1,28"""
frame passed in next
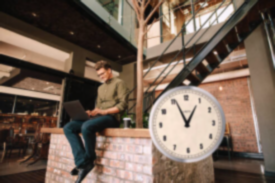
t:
12,56
